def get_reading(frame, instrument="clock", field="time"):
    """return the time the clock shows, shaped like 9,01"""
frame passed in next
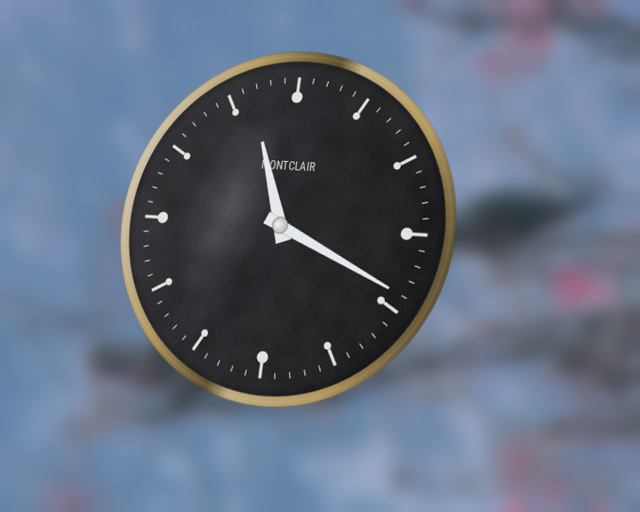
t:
11,19
